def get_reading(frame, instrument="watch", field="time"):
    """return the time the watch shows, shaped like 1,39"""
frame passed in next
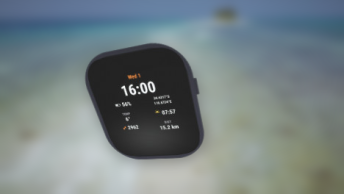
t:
16,00
